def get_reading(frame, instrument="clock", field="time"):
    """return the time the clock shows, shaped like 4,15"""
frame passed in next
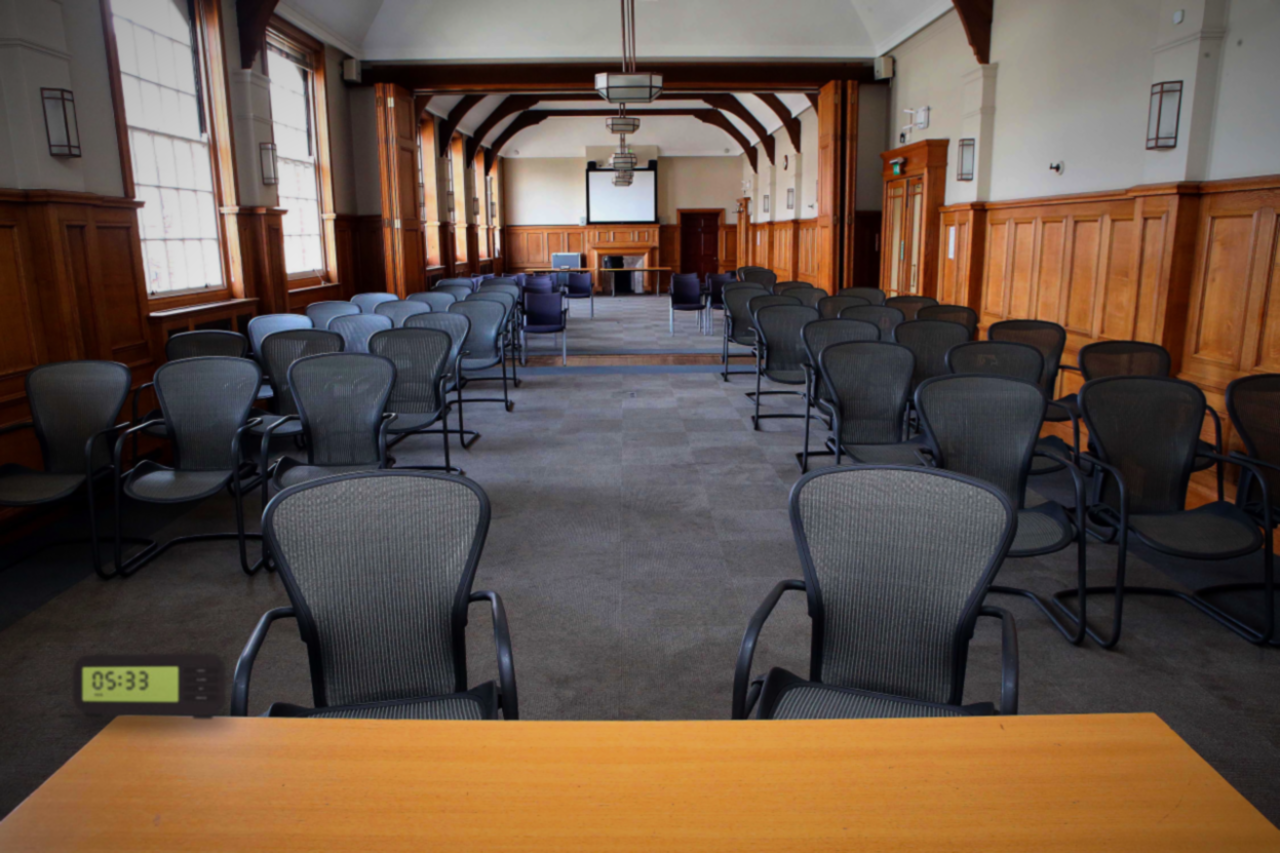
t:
5,33
